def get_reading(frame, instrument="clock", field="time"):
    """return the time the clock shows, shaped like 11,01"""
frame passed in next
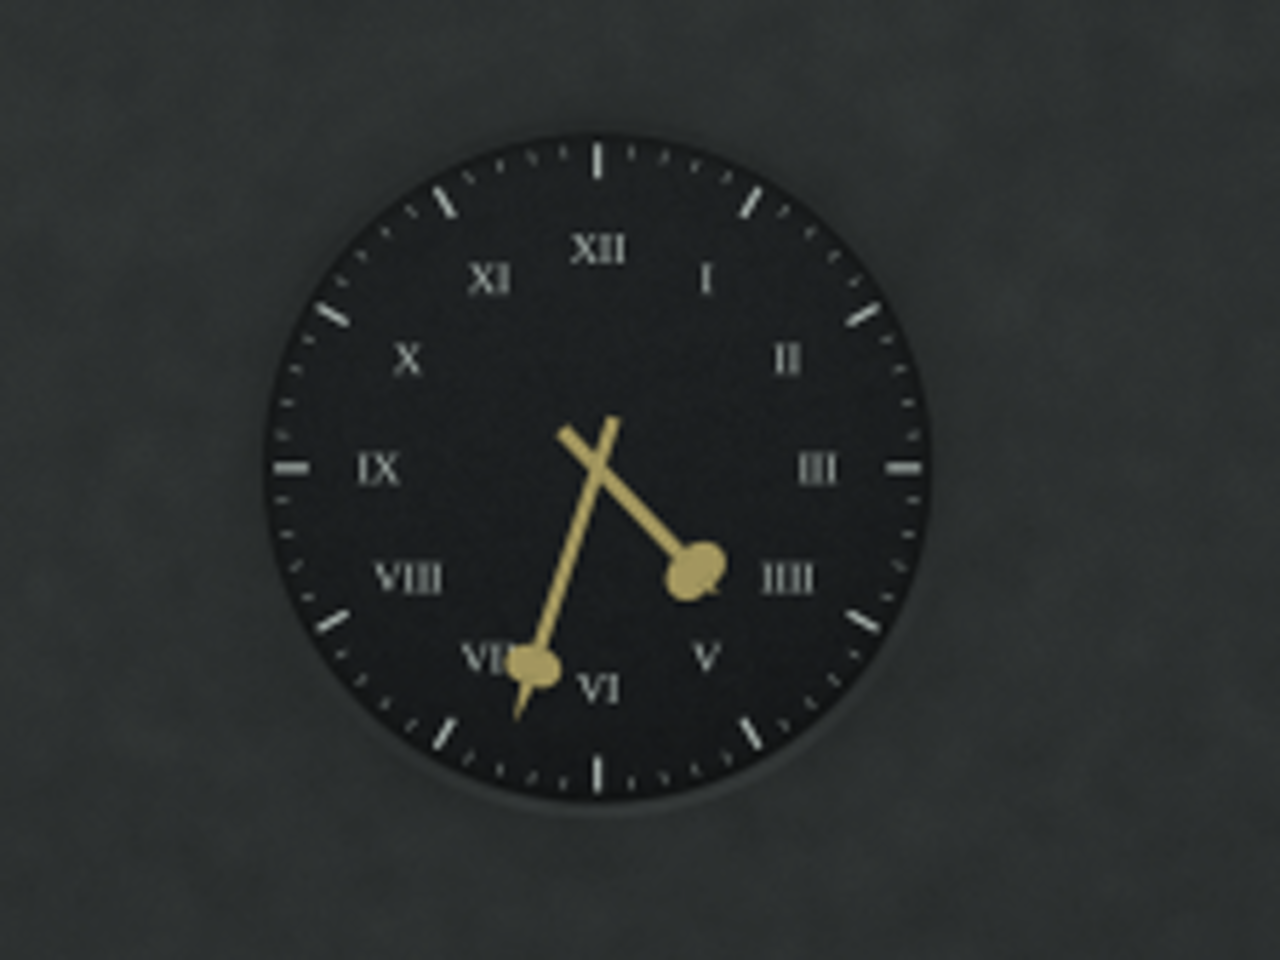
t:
4,33
